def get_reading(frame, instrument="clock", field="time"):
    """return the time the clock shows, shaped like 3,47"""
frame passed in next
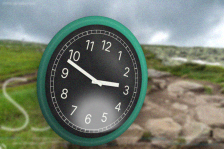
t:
2,48
